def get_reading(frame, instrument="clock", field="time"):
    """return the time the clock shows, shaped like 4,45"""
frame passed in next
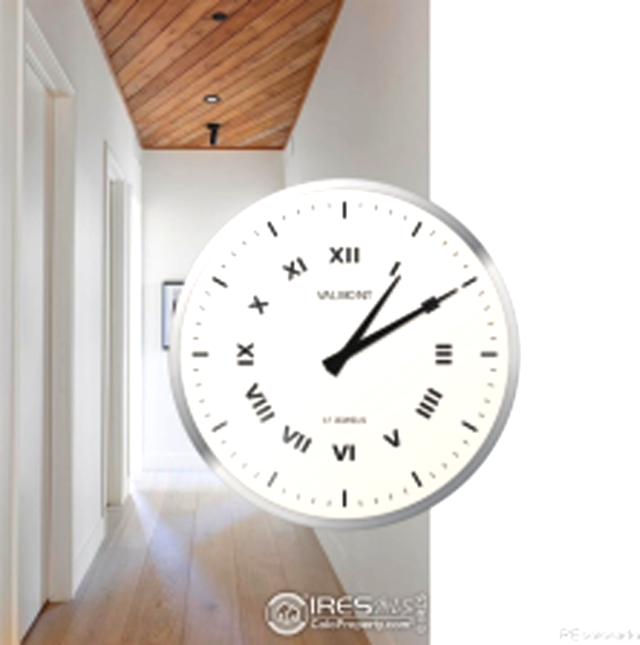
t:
1,10
